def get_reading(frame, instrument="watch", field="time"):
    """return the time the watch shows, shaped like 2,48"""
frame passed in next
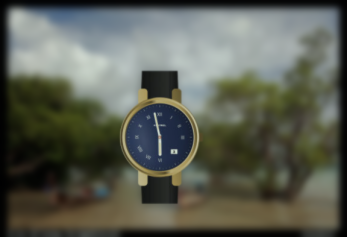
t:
5,58
